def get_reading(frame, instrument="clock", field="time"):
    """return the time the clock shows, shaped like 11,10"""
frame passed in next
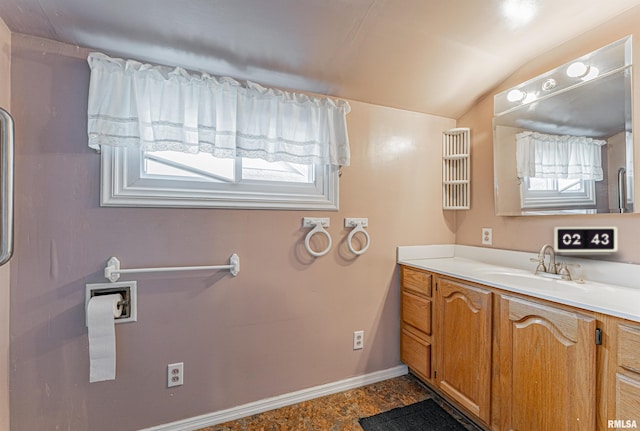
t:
2,43
